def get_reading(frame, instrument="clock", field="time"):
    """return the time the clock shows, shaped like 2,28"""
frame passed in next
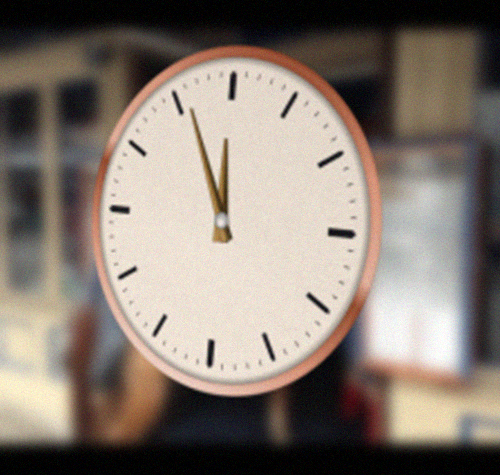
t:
11,56
